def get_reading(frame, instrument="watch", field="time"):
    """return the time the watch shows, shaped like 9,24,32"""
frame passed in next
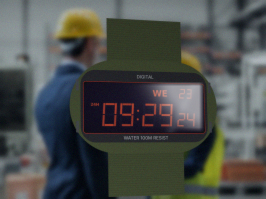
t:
9,29,24
